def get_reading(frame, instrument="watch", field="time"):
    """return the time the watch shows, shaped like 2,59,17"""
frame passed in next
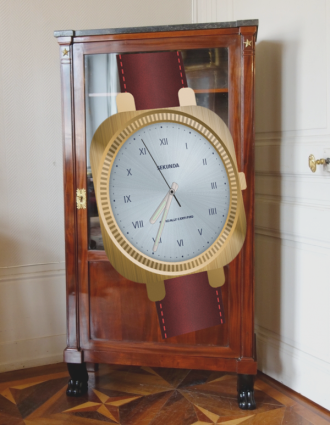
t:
7,34,56
